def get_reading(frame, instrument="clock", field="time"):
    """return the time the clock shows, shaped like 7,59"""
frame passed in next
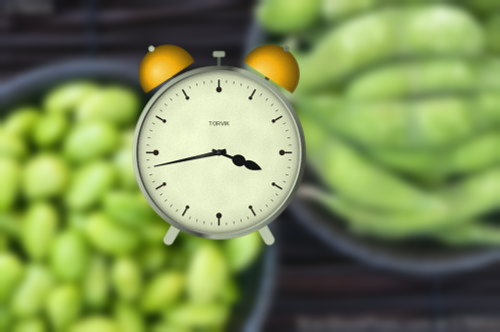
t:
3,43
